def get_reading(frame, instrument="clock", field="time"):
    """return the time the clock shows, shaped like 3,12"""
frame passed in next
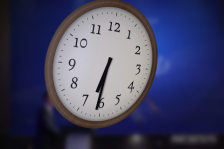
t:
6,31
